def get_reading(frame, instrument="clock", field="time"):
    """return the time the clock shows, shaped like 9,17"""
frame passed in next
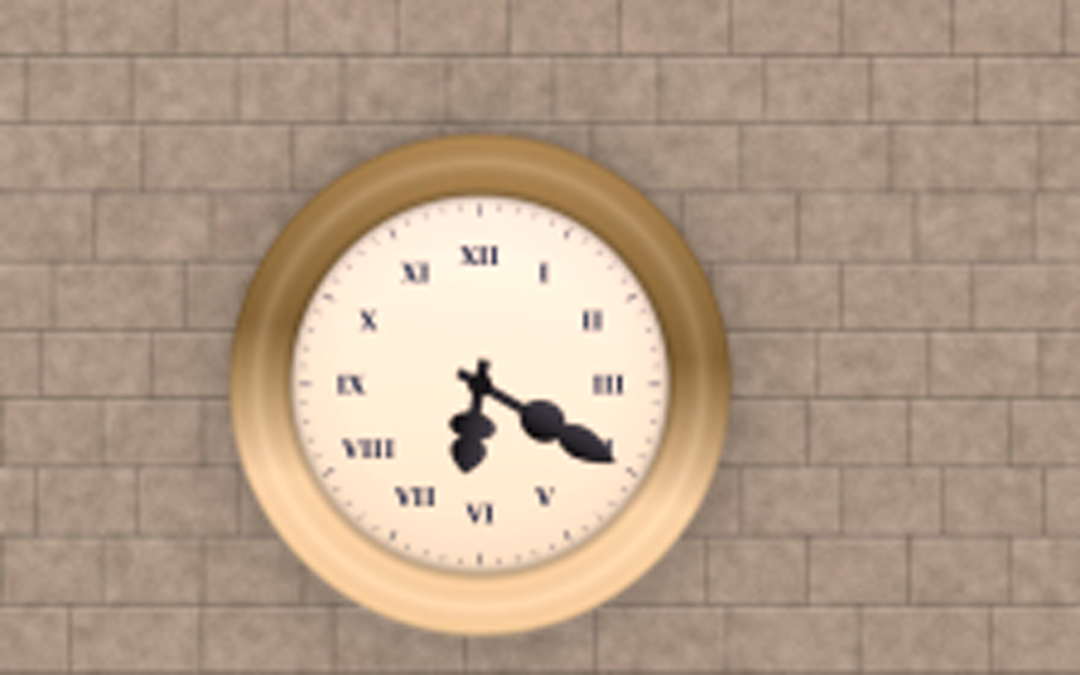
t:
6,20
